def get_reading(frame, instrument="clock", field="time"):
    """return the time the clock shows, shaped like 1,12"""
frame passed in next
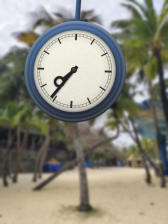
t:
7,36
